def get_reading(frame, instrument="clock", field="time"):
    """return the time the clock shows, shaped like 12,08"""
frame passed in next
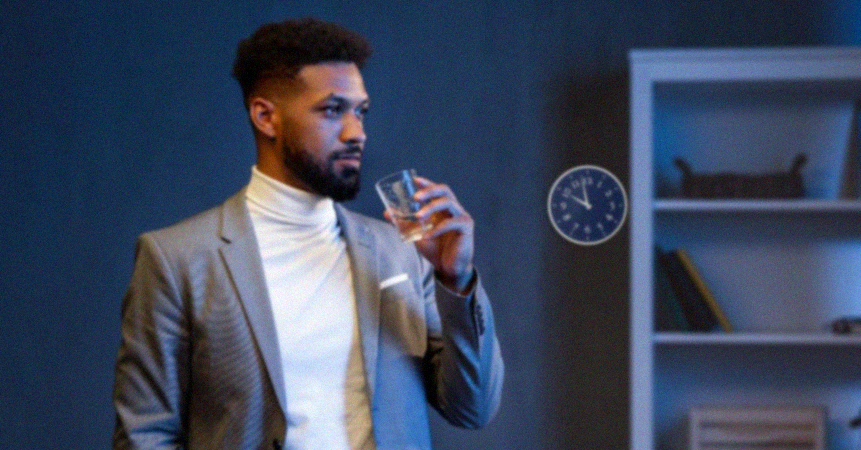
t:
9,58
